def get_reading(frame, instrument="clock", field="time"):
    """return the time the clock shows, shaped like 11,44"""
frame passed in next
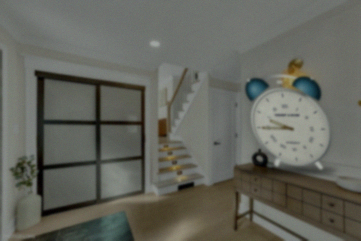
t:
9,45
